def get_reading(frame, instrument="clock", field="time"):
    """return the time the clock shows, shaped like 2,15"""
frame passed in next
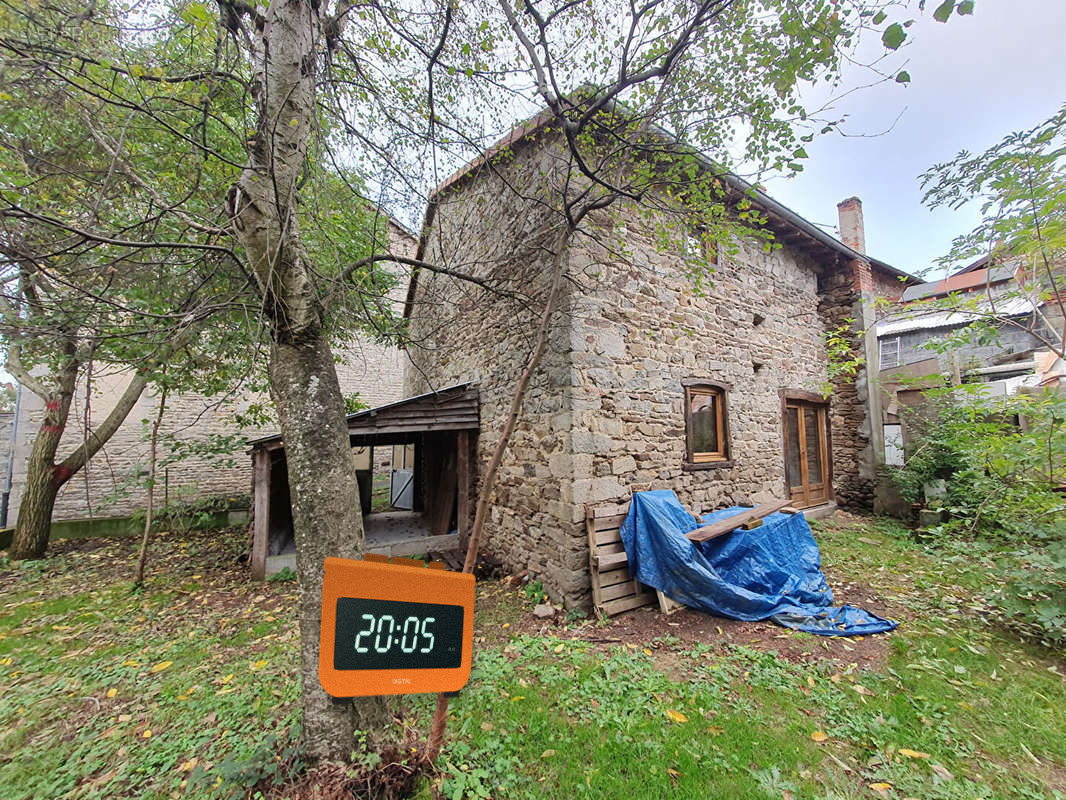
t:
20,05
